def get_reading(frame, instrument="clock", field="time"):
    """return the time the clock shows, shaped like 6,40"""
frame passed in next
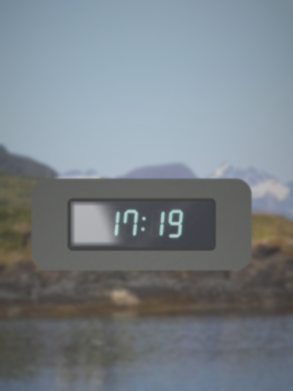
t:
17,19
